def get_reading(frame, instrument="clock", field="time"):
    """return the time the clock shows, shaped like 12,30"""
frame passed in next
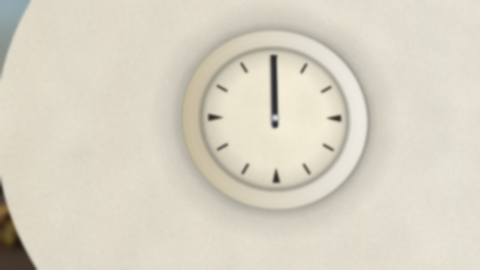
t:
12,00
